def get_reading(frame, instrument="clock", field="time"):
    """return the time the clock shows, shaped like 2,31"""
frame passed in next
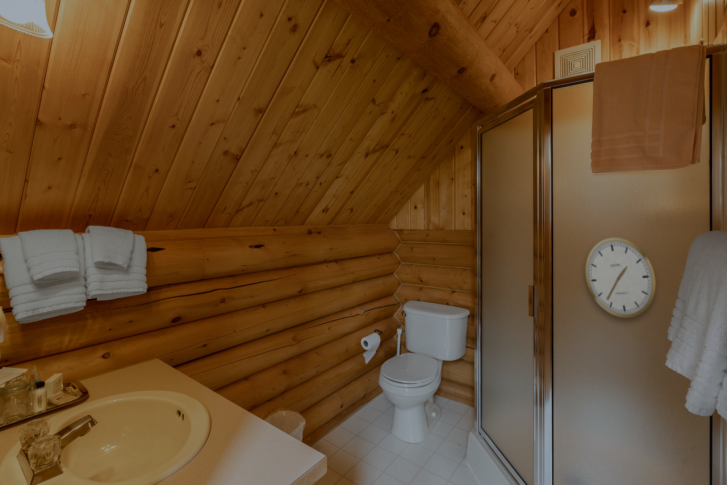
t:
1,37
